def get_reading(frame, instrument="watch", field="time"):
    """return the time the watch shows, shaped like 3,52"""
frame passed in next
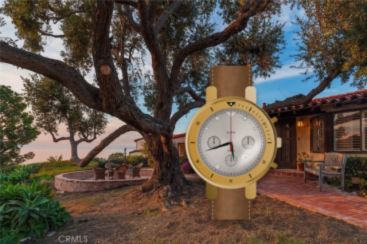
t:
5,42
